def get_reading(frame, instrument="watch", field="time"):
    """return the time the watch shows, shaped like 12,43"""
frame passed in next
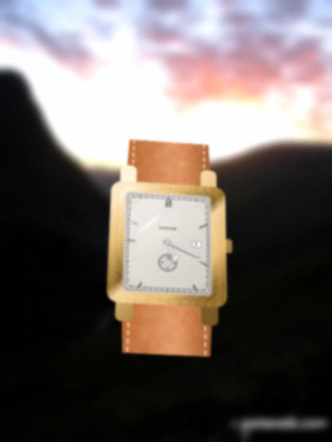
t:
5,19
